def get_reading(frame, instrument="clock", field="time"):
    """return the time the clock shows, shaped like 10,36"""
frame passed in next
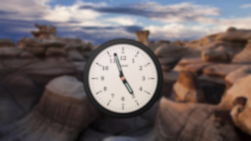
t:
4,57
